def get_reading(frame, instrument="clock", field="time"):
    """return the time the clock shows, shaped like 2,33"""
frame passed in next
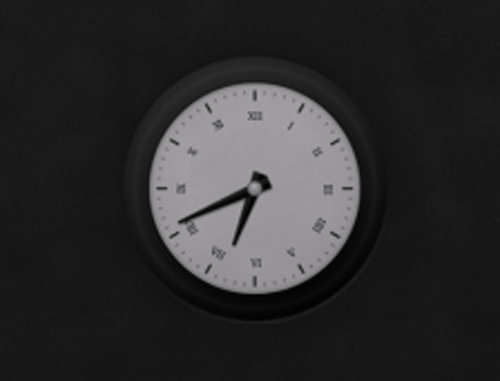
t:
6,41
